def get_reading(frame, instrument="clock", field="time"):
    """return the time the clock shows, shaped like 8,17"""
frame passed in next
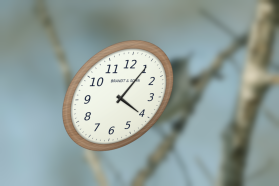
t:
4,05
